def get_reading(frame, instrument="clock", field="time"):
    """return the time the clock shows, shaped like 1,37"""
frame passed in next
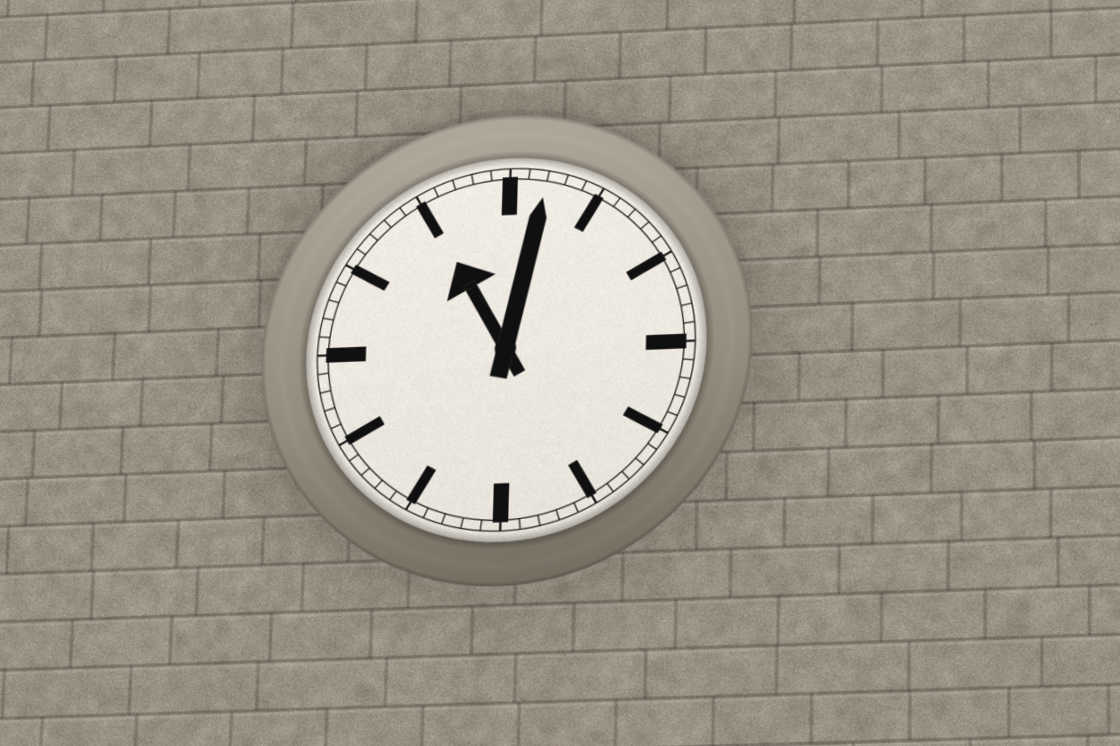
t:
11,02
